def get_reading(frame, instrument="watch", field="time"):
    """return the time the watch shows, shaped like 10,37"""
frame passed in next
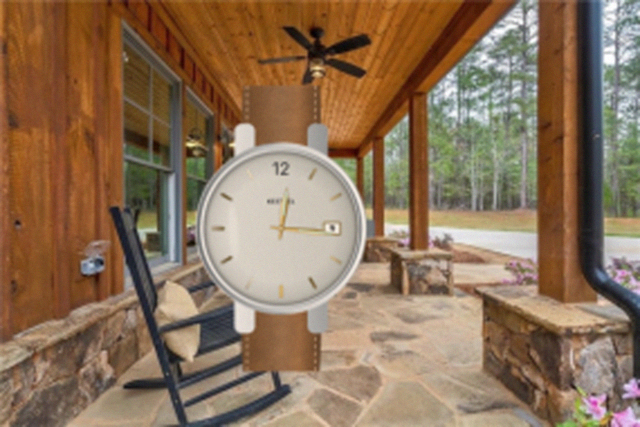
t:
12,16
